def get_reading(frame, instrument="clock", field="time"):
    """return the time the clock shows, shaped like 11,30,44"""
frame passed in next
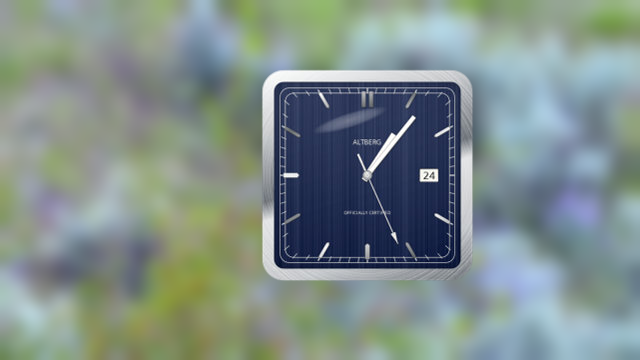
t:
1,06,26
